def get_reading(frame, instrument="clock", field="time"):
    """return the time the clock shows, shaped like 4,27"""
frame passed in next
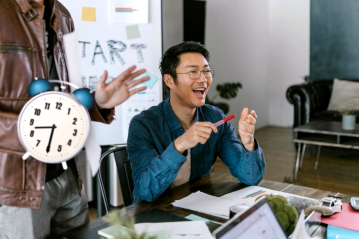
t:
8,30
